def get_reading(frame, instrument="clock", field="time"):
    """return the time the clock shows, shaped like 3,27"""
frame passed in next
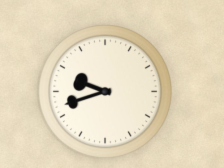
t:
9,42
